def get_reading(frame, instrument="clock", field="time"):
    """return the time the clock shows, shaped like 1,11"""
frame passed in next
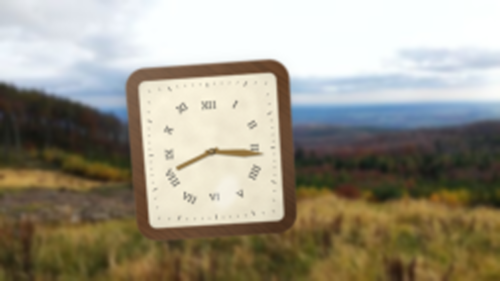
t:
8,16
